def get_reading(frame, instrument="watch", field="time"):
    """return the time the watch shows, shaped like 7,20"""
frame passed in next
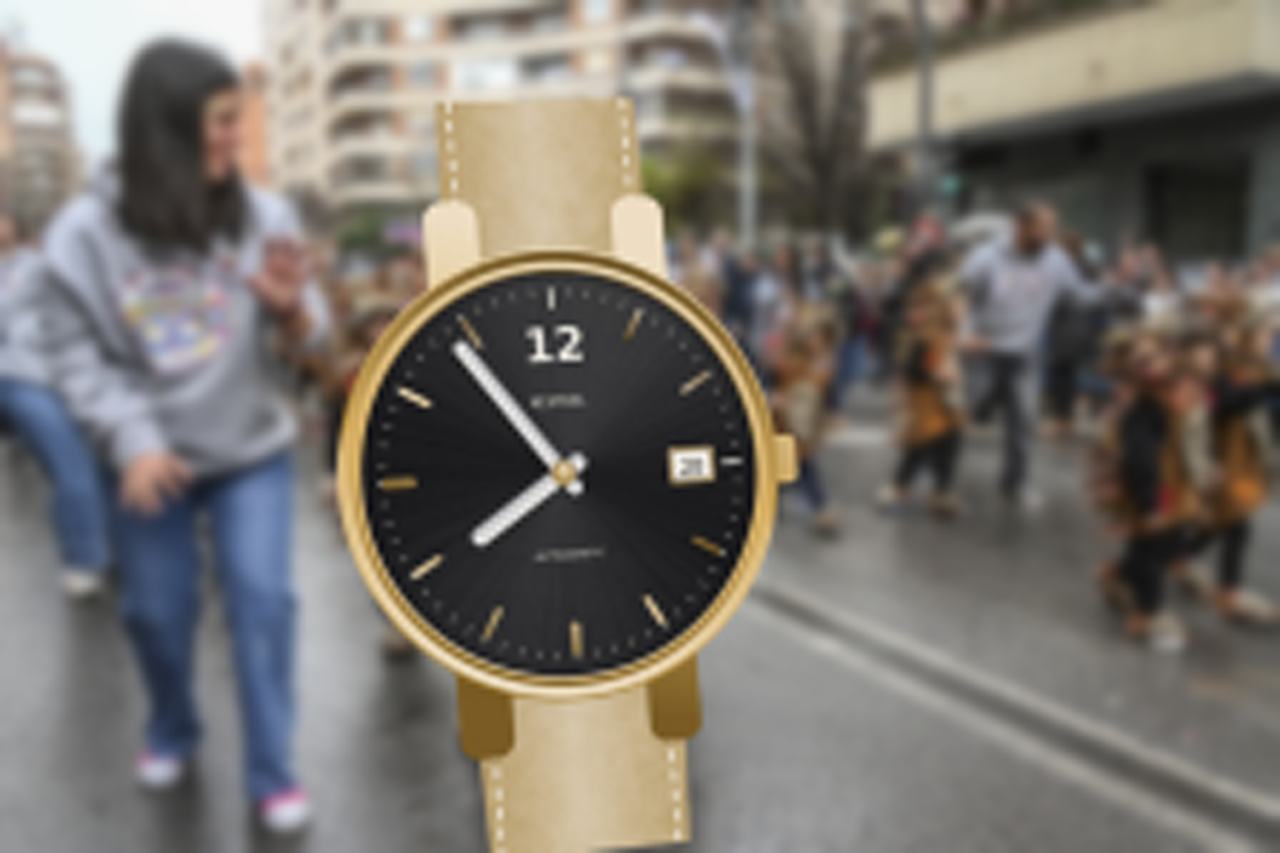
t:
7,54
